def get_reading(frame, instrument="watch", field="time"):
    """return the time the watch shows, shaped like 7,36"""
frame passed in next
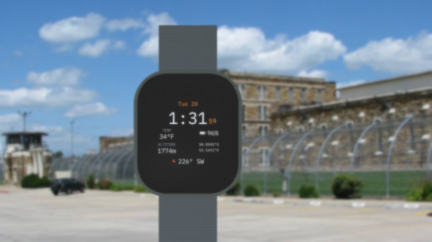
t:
1,31
